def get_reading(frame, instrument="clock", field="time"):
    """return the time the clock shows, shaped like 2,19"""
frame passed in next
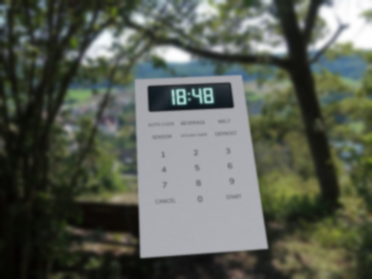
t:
18,48
